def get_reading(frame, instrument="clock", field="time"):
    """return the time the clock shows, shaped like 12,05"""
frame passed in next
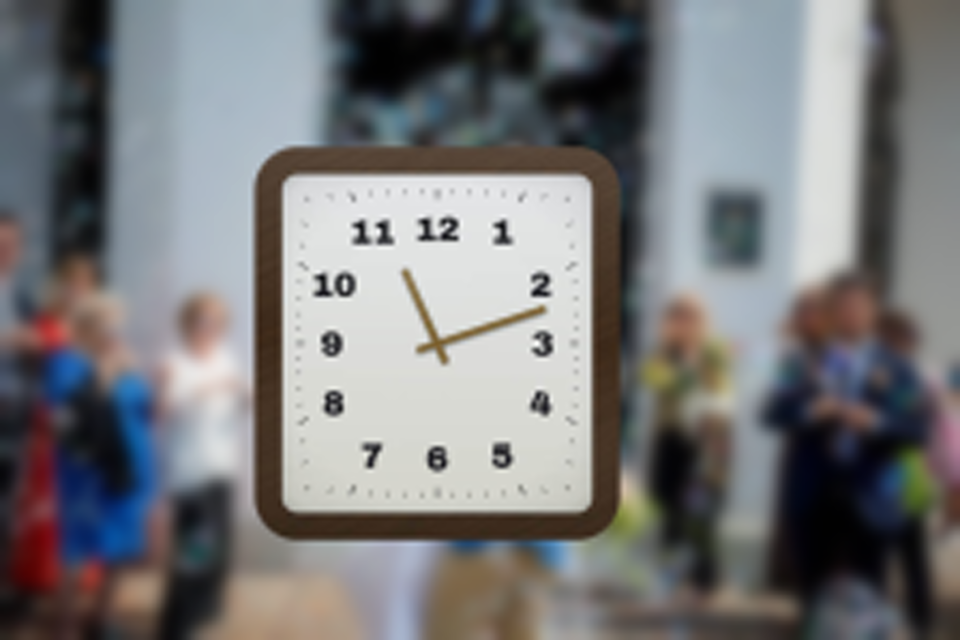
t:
11,12
